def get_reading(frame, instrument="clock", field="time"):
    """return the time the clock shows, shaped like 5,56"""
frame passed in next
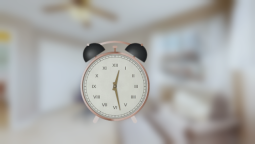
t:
12,28
